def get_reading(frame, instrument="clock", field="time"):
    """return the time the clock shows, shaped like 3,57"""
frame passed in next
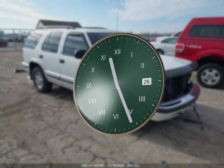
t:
11,26
